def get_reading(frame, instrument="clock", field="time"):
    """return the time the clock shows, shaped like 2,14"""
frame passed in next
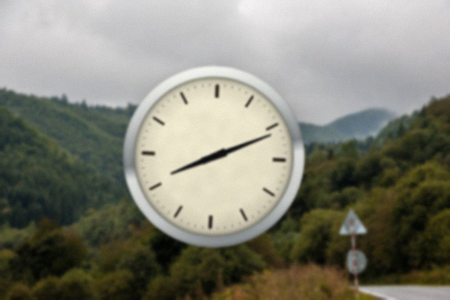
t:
8,11
